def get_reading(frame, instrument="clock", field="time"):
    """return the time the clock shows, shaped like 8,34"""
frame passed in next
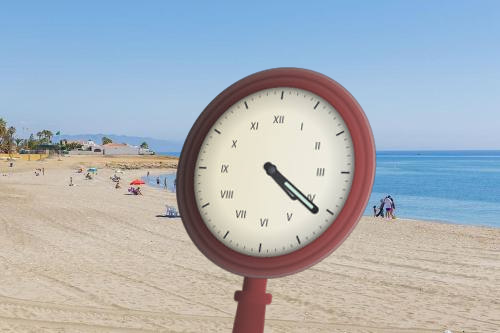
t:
4,21
